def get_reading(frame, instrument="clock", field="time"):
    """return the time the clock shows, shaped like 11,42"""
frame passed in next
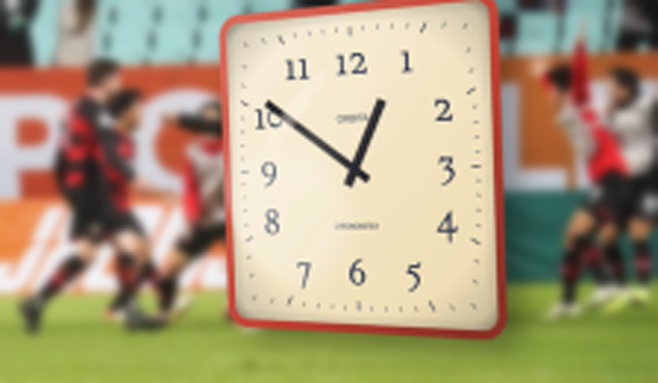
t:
12,51
